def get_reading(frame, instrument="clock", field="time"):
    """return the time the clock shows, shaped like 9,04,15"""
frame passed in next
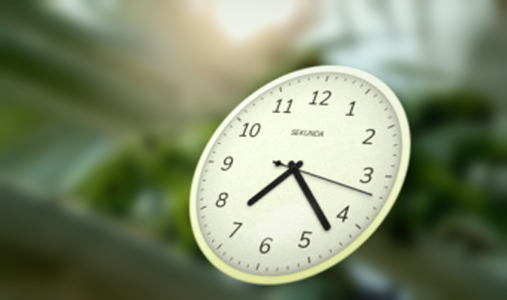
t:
7,22,17
